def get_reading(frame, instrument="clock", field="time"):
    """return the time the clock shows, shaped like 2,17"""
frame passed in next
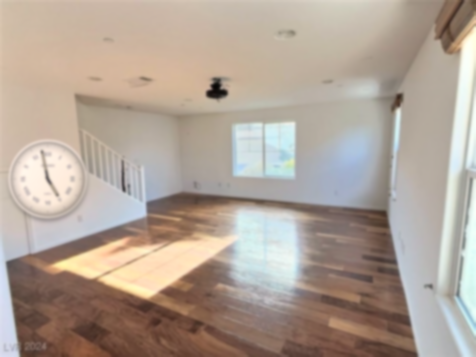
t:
4,58
